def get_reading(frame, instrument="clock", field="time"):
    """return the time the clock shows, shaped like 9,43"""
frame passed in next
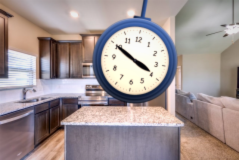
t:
3,50
